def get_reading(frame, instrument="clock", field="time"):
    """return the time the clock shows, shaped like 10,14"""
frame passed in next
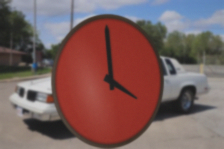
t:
3,59
